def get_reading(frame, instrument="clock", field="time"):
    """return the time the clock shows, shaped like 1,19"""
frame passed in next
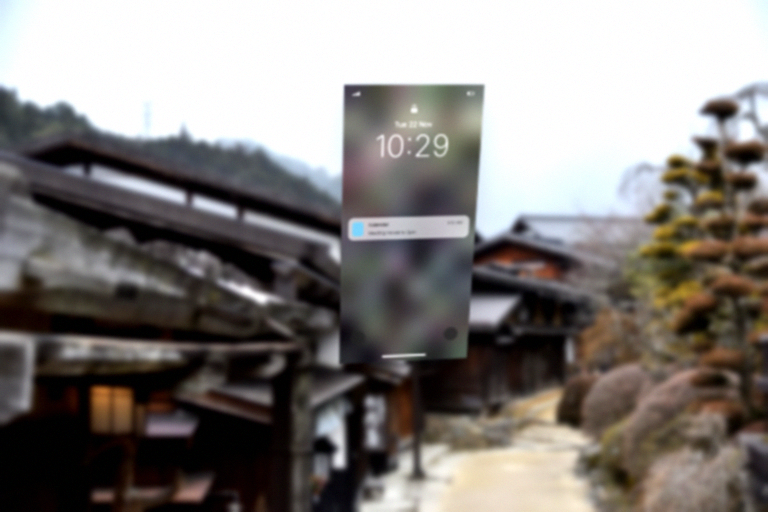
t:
10,29
